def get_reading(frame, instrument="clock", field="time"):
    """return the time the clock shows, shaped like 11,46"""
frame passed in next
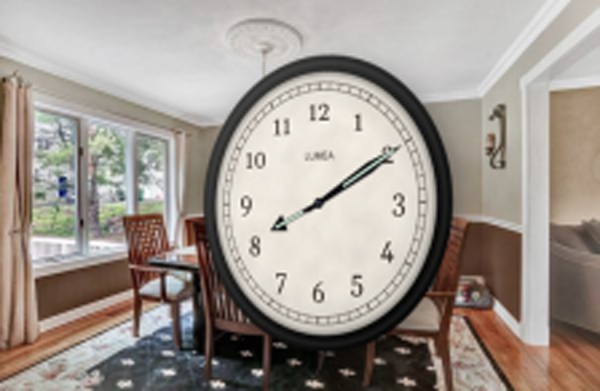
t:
8,10
